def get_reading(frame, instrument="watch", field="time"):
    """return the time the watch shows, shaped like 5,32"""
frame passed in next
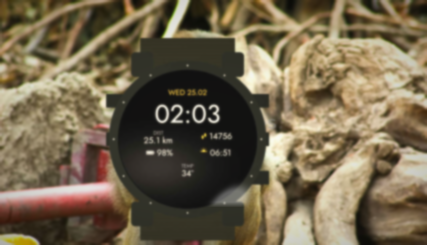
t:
2,03
